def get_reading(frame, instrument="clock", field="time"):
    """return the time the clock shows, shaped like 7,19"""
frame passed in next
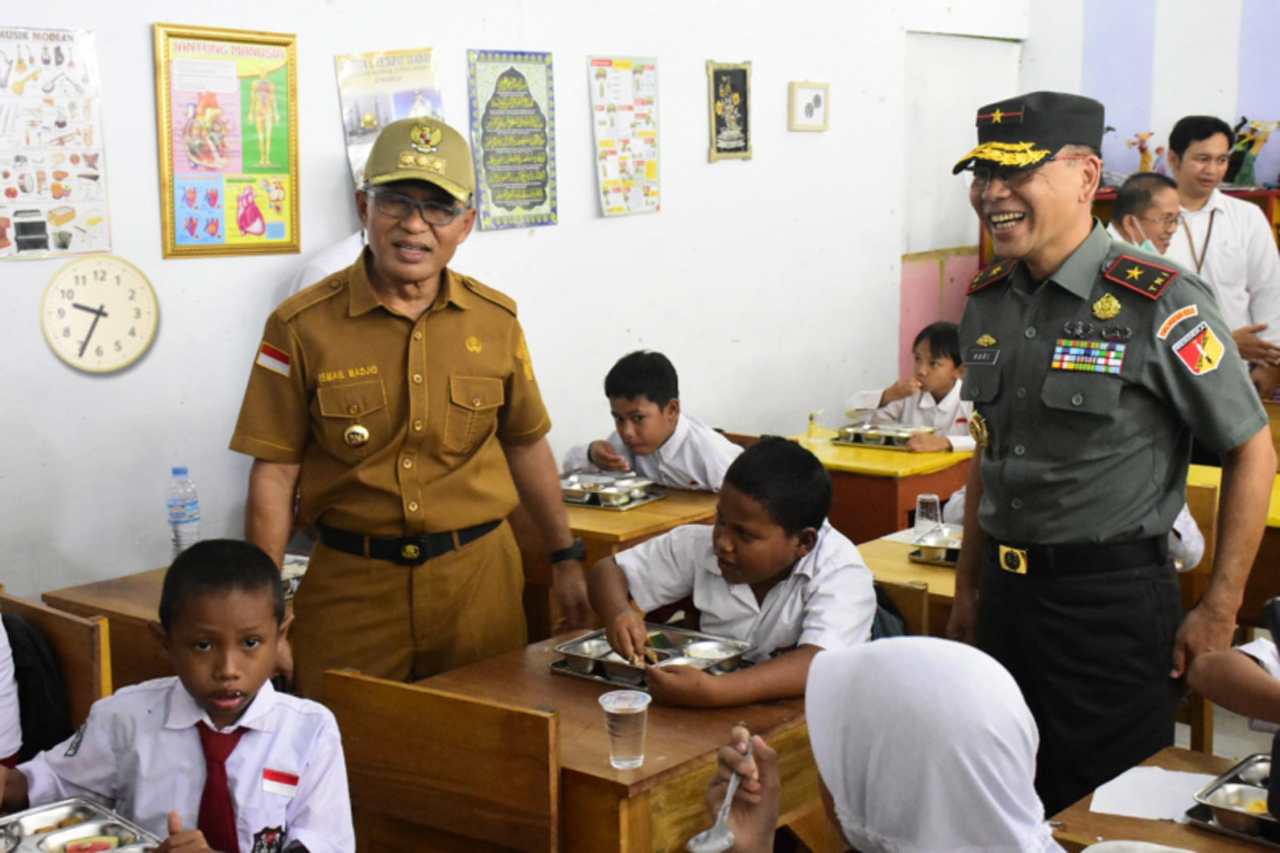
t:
9,34
